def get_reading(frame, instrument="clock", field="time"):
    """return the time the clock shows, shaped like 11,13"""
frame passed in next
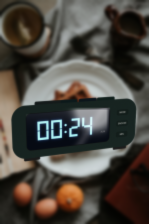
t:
0,24
